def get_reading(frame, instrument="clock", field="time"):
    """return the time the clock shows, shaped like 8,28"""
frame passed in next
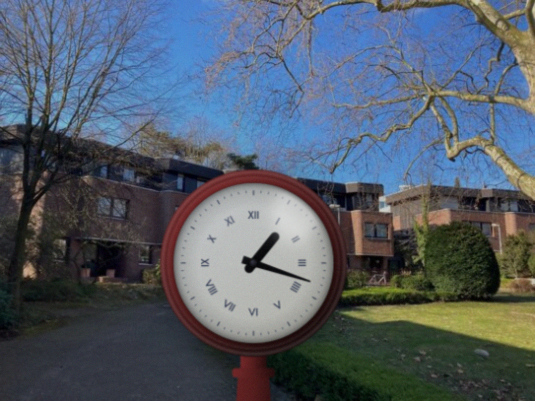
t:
1,18
